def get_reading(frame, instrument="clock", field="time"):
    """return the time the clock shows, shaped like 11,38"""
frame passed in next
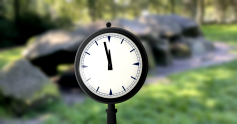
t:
11,58
